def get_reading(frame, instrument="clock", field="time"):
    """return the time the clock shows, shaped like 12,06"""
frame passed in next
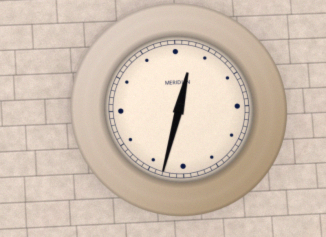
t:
12,33
